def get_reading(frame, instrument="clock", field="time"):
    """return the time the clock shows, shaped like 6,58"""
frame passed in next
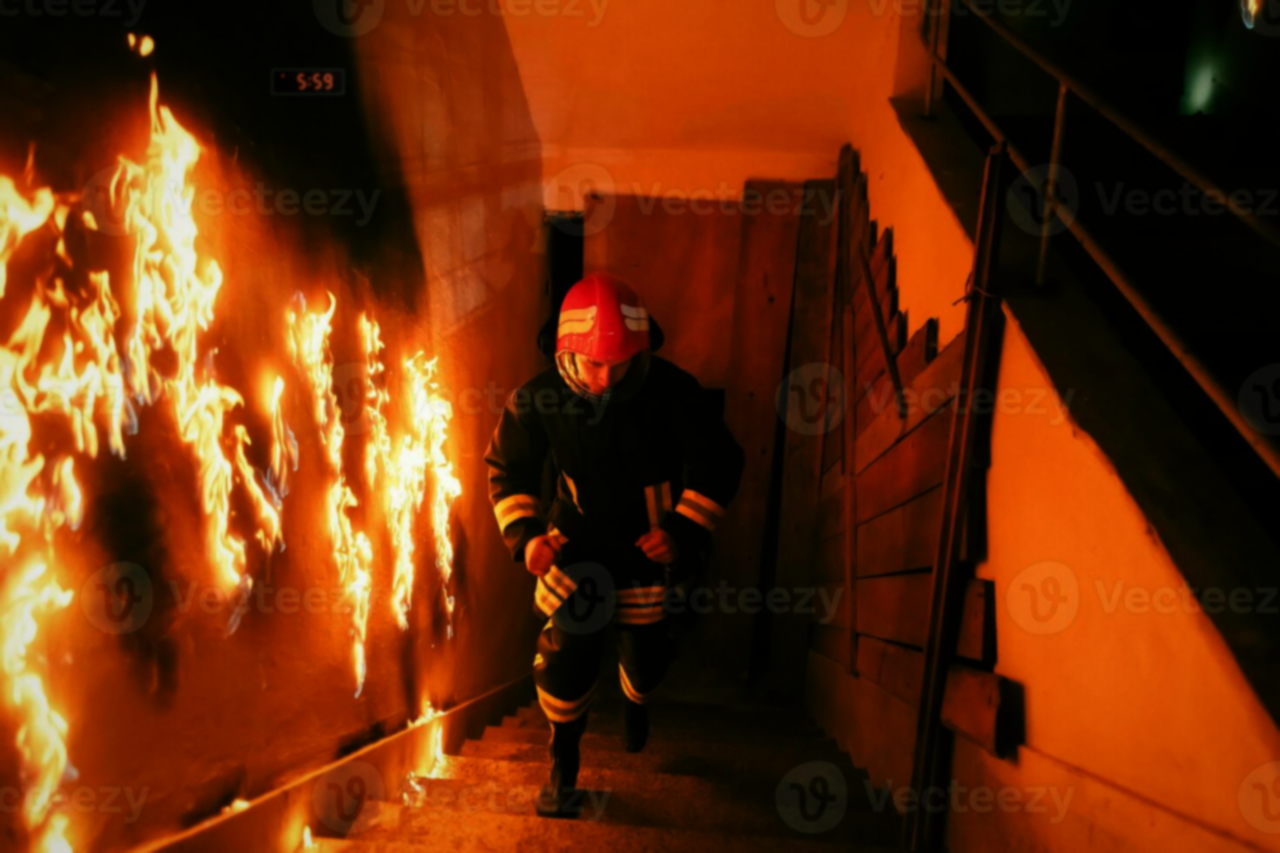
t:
5,59
